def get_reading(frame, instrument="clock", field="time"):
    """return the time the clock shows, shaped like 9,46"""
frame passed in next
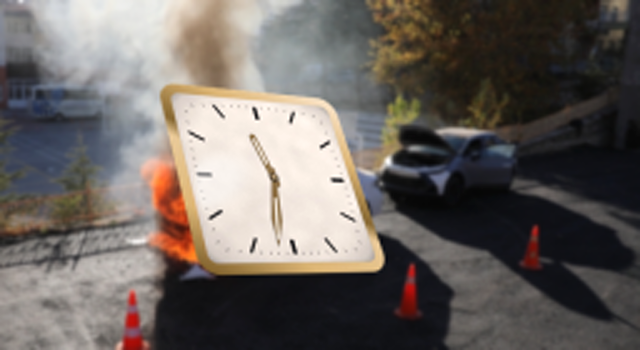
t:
11,32
